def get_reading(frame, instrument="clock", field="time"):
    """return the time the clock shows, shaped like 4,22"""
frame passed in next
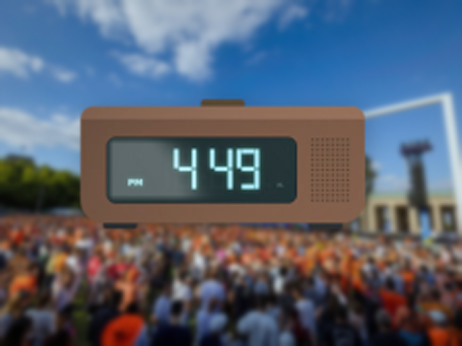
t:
4,49
